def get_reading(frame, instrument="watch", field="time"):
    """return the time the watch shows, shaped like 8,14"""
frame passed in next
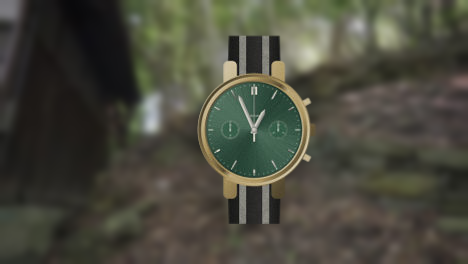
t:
12,56
